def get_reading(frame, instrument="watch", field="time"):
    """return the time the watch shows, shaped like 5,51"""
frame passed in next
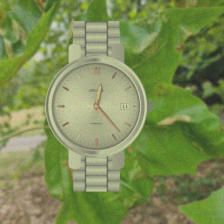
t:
12,23
